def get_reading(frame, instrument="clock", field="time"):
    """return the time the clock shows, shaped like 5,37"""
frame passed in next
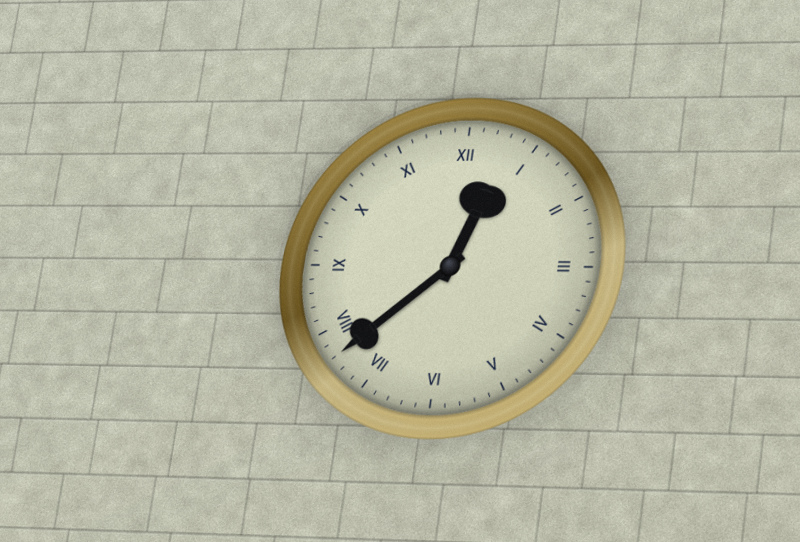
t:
12,38
